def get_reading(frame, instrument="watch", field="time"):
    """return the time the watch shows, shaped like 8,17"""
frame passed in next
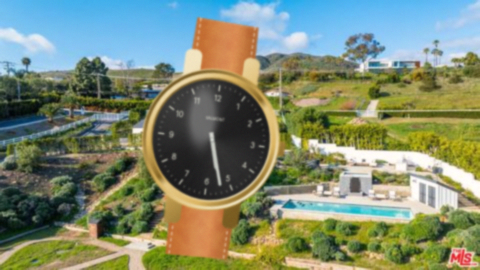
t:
5,27
